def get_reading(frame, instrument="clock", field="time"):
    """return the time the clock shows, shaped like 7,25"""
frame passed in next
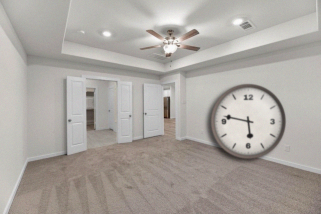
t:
5,47
